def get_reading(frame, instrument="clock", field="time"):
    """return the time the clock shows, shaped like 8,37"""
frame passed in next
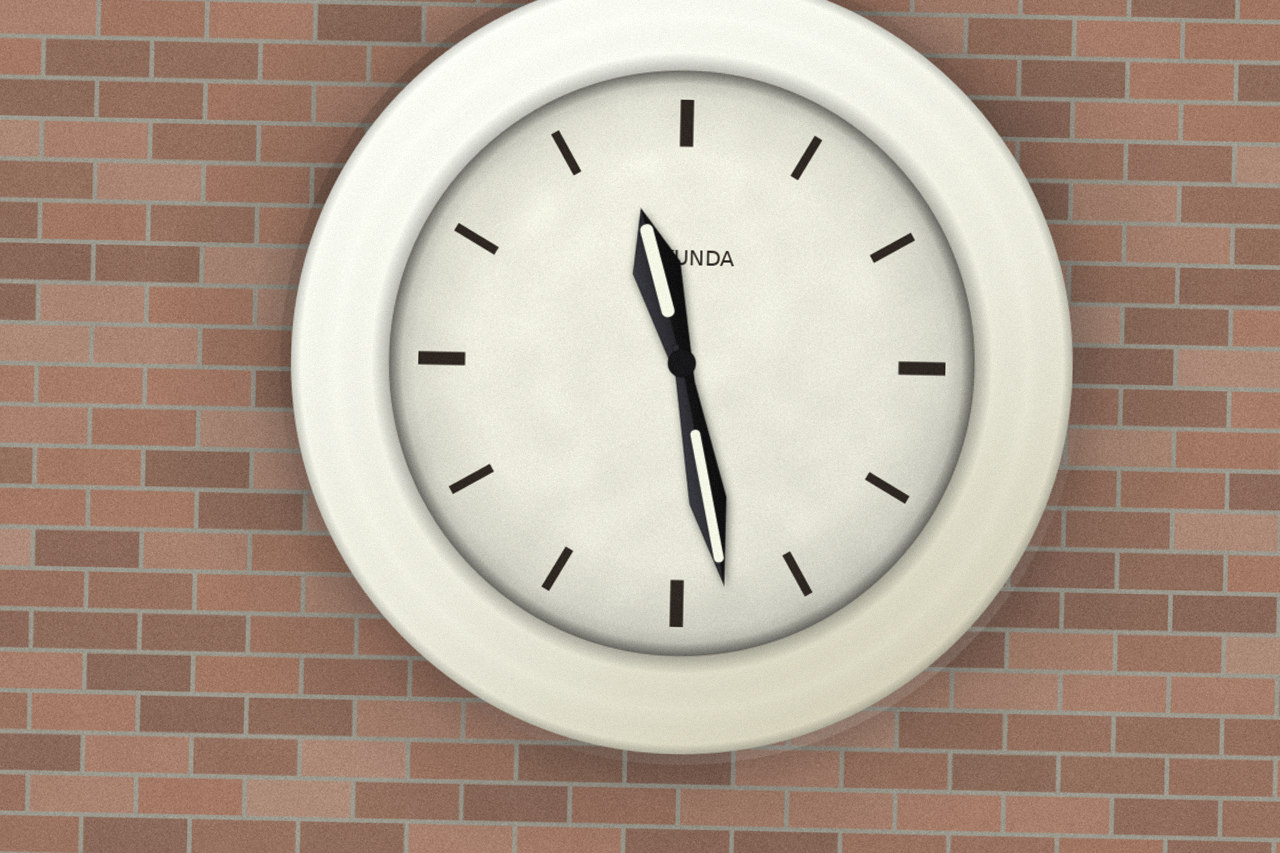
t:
11,28
